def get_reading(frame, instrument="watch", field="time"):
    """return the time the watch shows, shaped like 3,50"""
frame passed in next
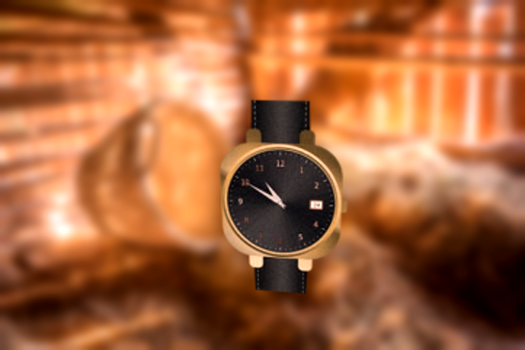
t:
10,50
